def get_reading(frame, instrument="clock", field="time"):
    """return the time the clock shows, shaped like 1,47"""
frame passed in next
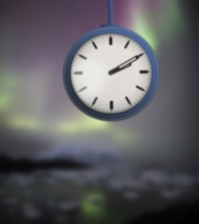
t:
2,10
